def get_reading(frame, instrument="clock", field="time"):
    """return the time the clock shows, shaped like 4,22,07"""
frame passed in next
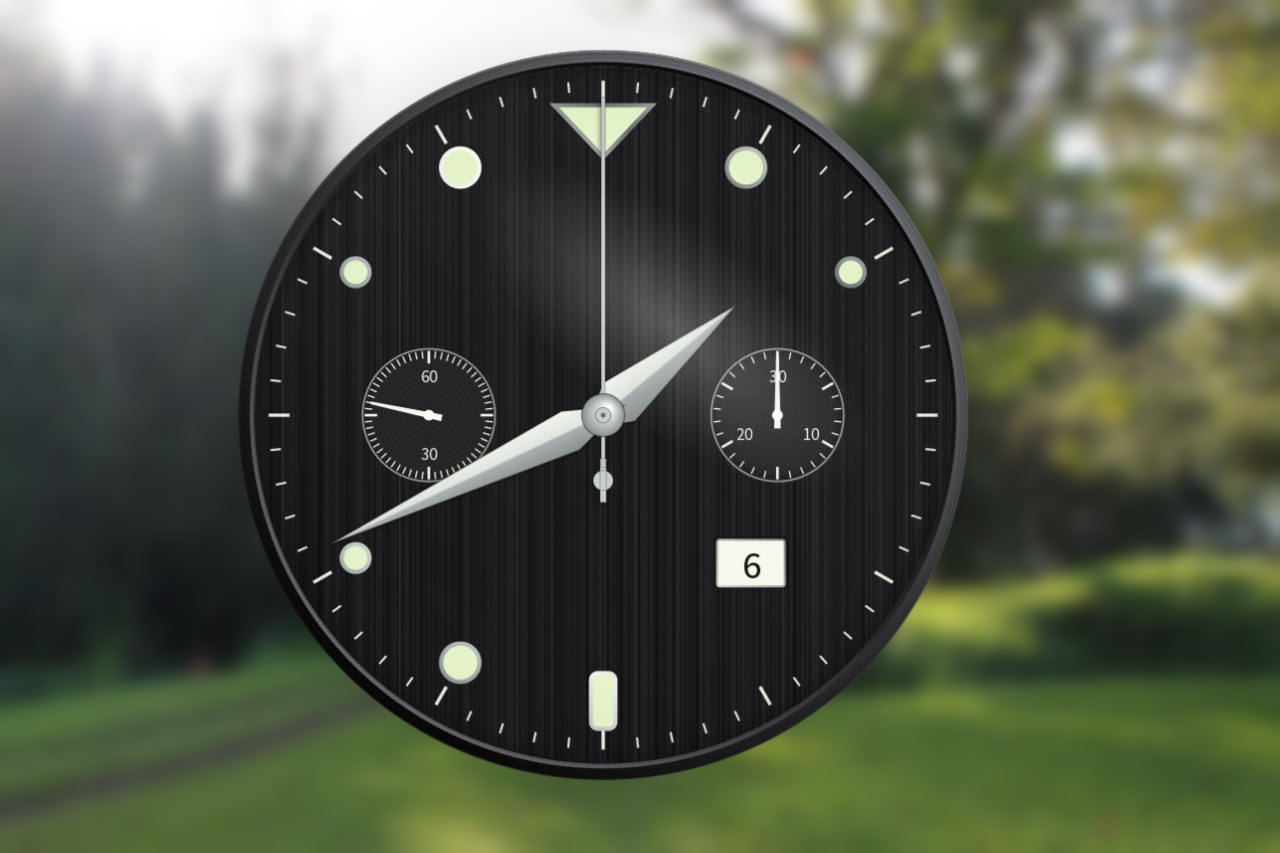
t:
1,40,47
